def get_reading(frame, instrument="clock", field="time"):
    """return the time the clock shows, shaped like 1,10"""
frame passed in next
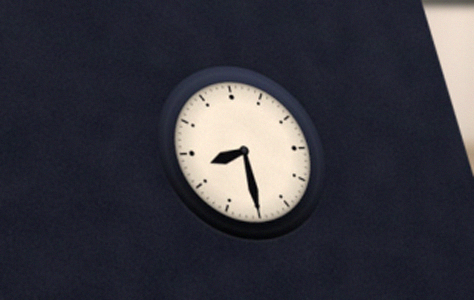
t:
8,30
